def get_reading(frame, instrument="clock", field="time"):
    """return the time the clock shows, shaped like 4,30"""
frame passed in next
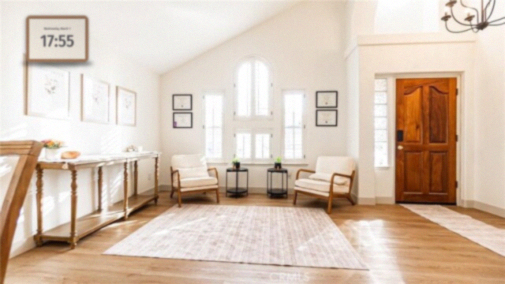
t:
17,55
